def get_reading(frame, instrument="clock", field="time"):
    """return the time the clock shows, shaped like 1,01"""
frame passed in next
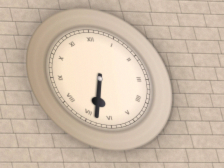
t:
6,33
